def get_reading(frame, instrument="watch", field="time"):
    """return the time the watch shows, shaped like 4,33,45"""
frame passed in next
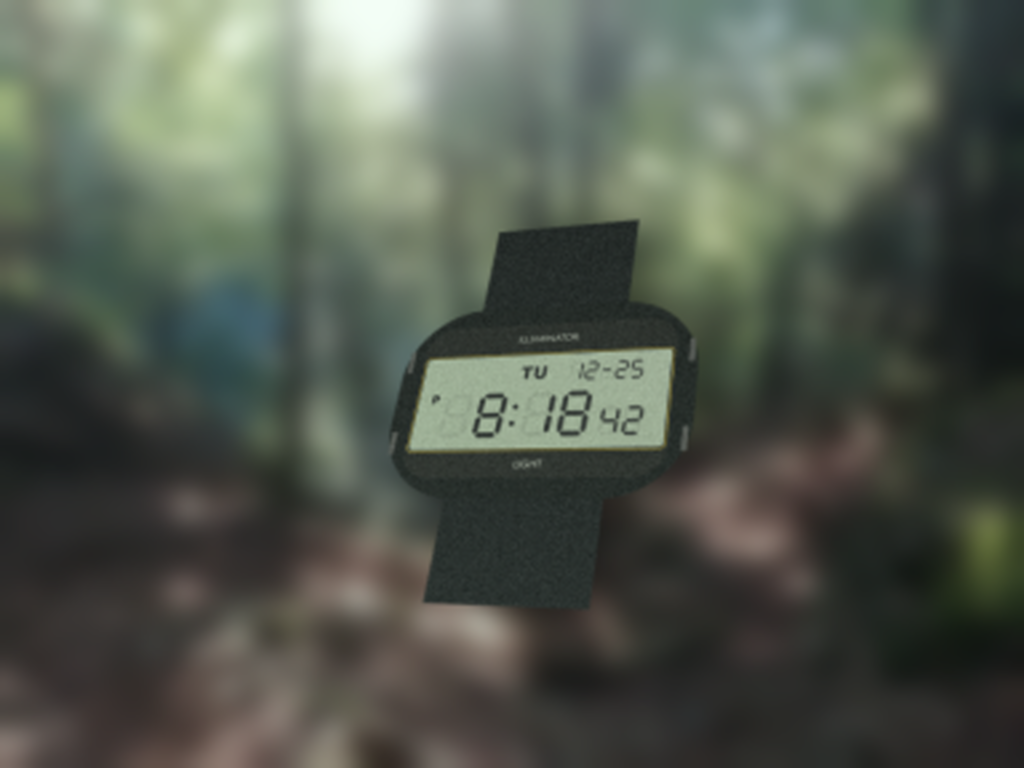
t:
8,18,42
